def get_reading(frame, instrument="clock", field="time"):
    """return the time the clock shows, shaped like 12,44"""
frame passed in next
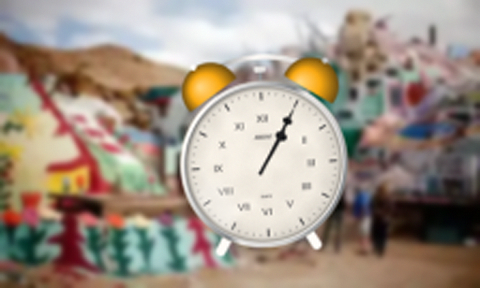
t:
1,05
